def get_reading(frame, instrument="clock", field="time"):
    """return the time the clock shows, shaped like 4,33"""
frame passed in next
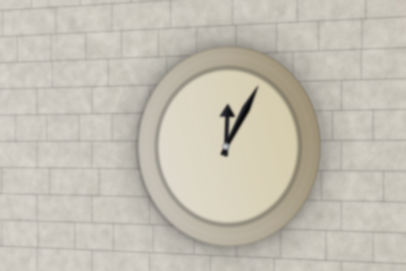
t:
12,05
